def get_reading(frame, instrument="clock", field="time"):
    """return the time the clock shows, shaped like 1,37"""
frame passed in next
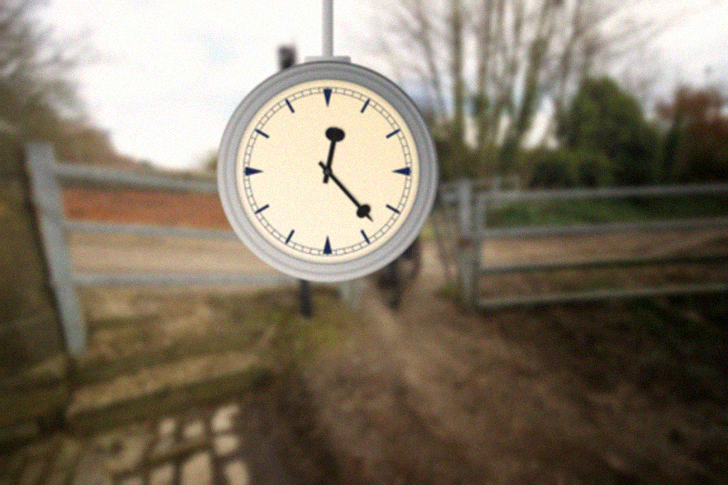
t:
12,23
